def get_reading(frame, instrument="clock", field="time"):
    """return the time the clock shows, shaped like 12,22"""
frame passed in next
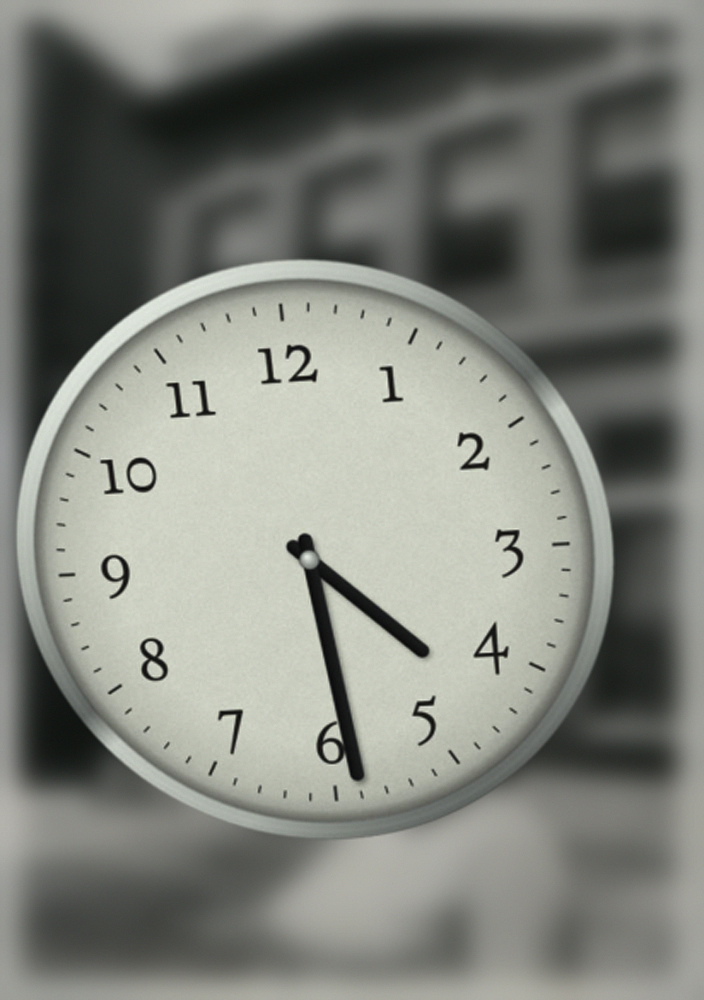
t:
4,29
